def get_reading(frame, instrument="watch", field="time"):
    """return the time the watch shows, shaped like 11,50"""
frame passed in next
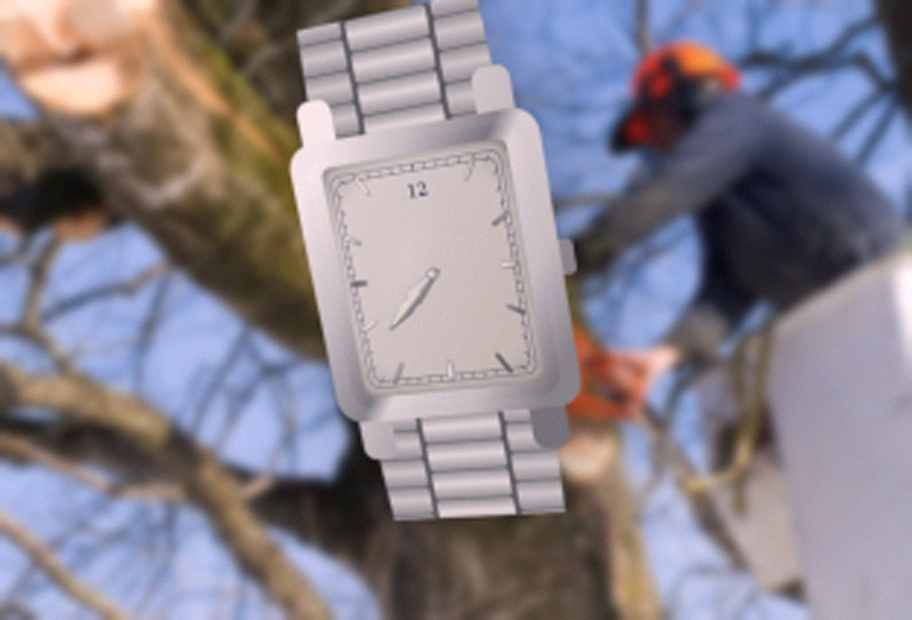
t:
7,38
